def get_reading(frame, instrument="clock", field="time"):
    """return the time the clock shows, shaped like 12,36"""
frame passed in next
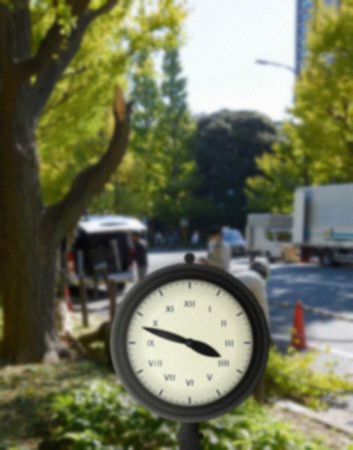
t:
3,48
